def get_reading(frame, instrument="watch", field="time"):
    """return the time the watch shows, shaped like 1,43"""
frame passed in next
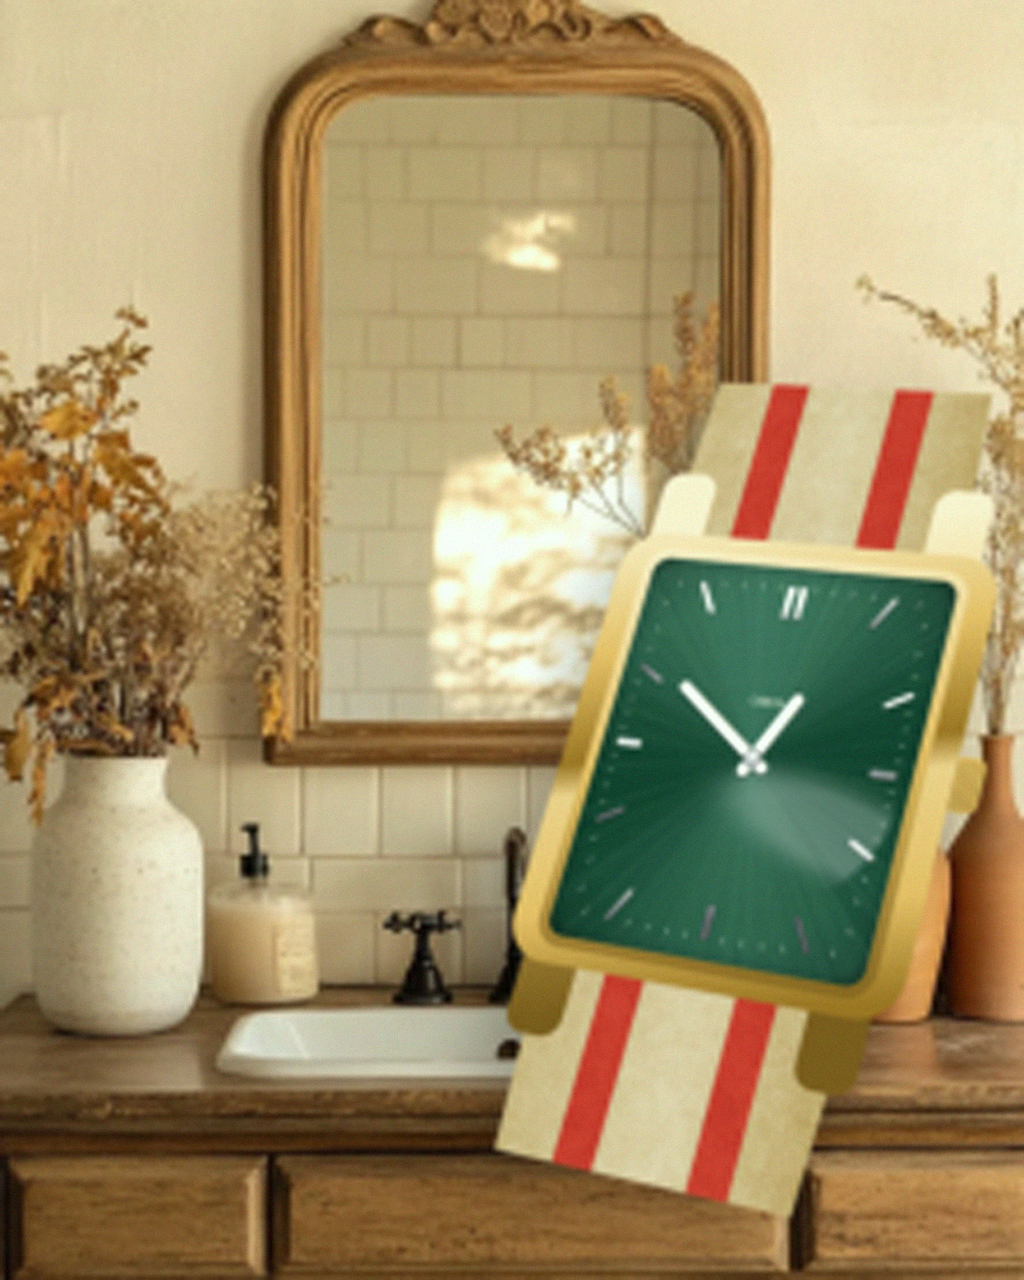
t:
12,51
